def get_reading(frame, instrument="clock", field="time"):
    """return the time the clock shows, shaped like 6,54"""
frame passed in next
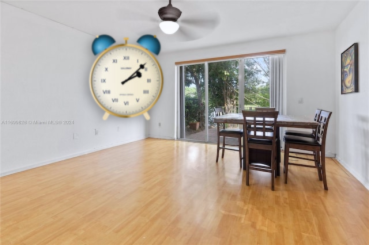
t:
2,08
